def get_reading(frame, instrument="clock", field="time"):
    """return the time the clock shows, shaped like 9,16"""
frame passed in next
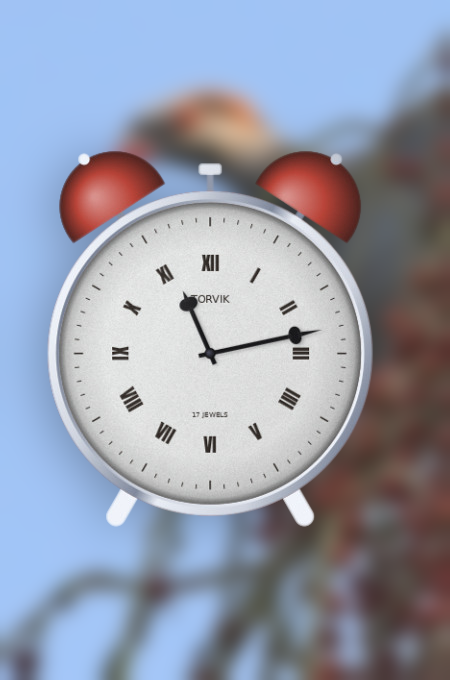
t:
11,13
